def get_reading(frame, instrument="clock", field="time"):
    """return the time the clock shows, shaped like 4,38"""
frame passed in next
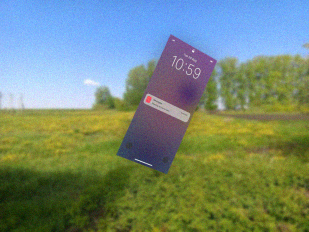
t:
10,59
